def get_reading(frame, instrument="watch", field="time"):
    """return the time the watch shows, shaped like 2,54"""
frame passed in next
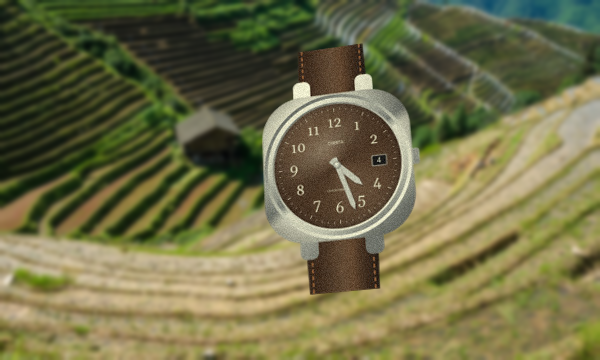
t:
4,27
